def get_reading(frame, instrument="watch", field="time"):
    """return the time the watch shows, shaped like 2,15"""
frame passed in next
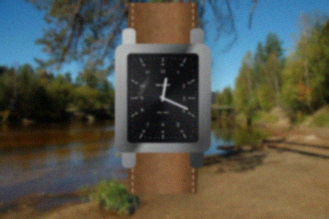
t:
12,19
